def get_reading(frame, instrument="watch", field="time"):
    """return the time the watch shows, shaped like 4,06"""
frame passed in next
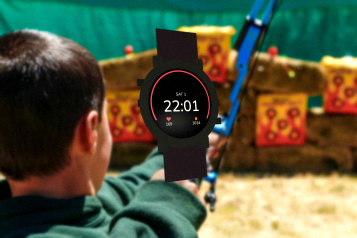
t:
22,01
